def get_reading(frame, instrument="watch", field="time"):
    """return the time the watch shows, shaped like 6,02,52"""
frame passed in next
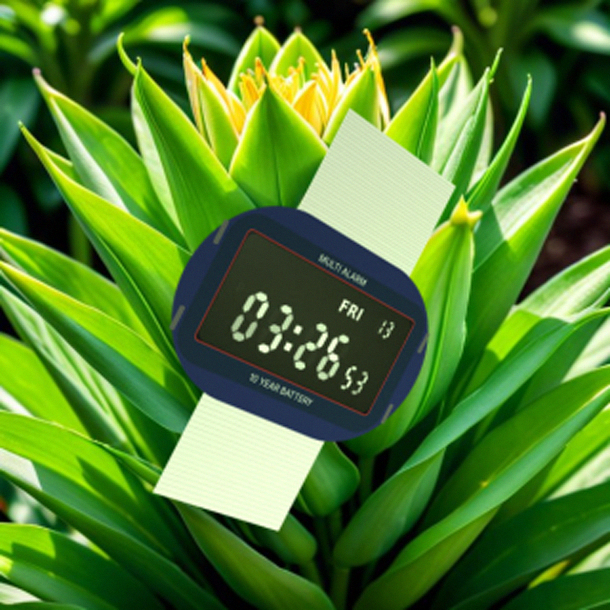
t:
3,26,53
